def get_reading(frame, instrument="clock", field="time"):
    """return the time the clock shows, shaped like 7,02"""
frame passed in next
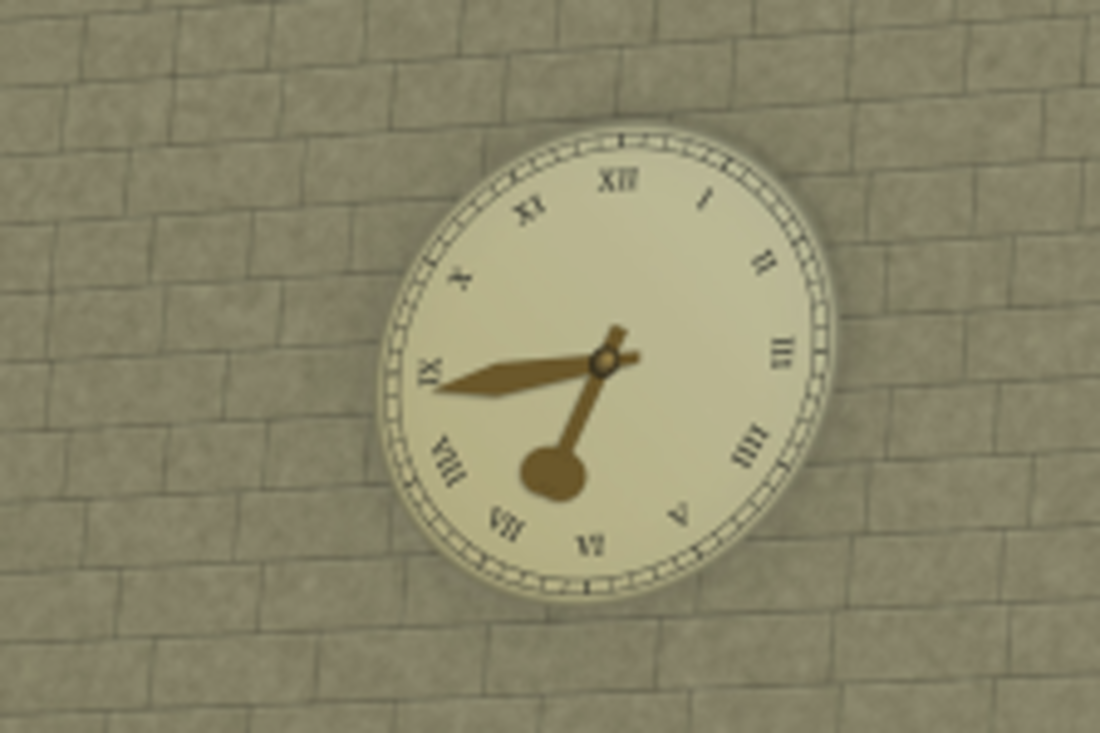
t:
6,44
